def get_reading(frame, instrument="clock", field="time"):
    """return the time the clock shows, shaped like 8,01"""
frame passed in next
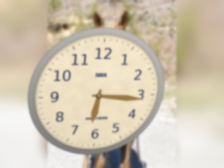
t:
6,16
